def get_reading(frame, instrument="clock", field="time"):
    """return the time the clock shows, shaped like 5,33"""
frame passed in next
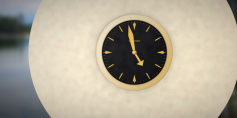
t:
4,58
